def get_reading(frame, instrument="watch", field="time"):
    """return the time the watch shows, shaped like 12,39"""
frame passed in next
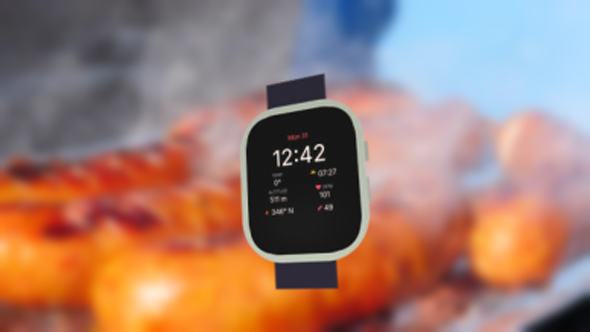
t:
12,42
